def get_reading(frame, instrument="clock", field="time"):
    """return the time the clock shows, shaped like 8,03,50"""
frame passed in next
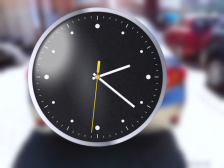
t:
2,21,31
